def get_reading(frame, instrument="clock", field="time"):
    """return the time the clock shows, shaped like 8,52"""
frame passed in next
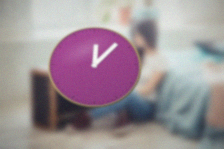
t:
12,07
